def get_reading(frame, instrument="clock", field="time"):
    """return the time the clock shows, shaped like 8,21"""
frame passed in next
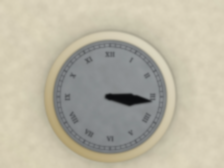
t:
3,16
